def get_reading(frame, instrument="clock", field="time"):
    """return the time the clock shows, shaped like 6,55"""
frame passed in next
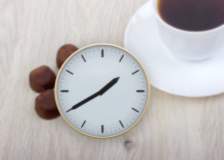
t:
1,40
